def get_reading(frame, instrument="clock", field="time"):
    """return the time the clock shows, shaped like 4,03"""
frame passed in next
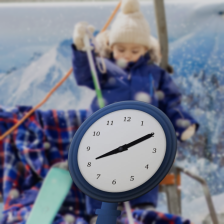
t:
8,10
